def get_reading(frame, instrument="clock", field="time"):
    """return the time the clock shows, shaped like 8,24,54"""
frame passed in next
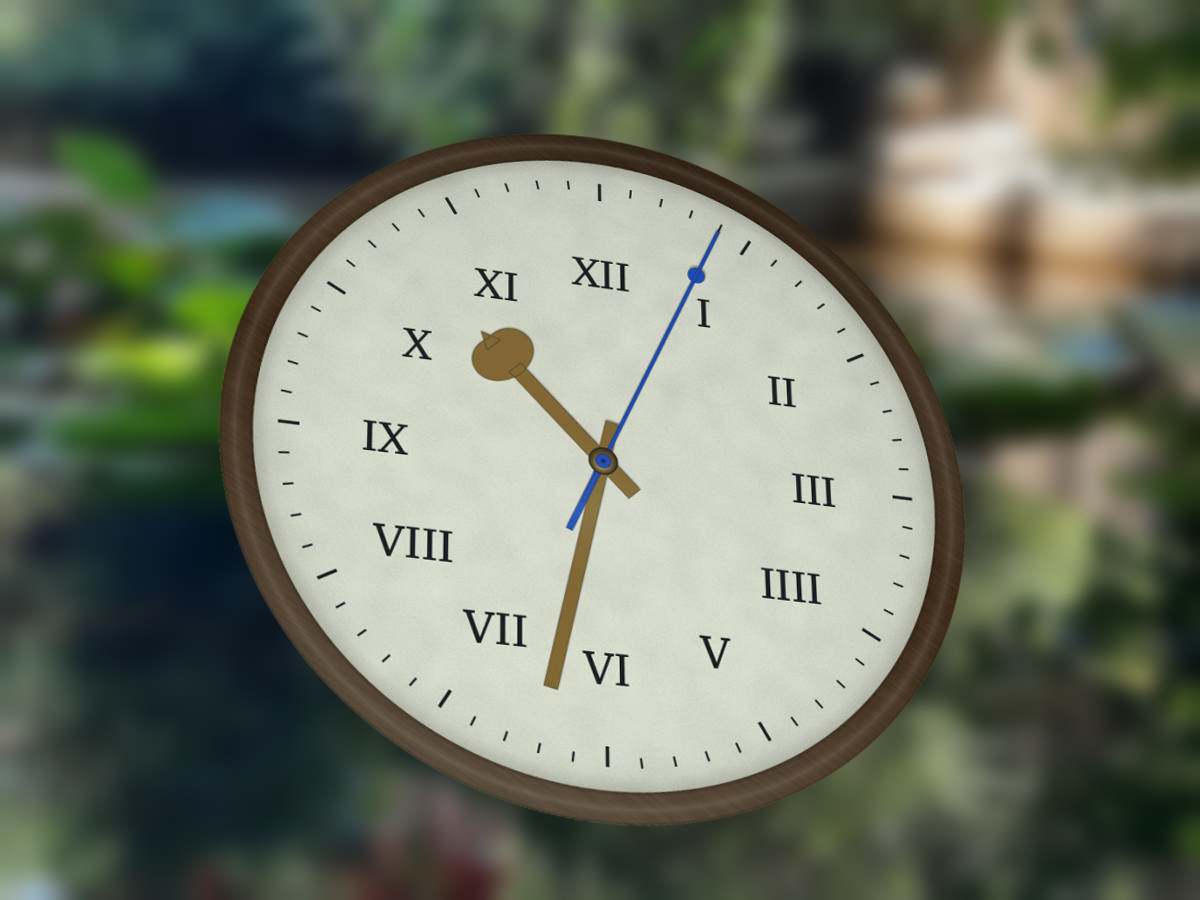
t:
10,32,04
